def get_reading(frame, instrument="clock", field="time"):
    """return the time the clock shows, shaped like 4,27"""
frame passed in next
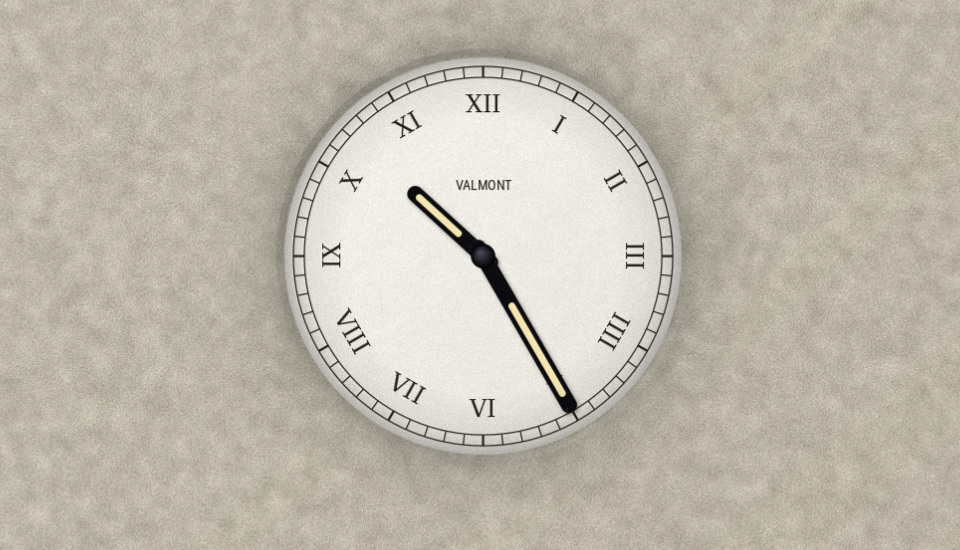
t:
10,25
